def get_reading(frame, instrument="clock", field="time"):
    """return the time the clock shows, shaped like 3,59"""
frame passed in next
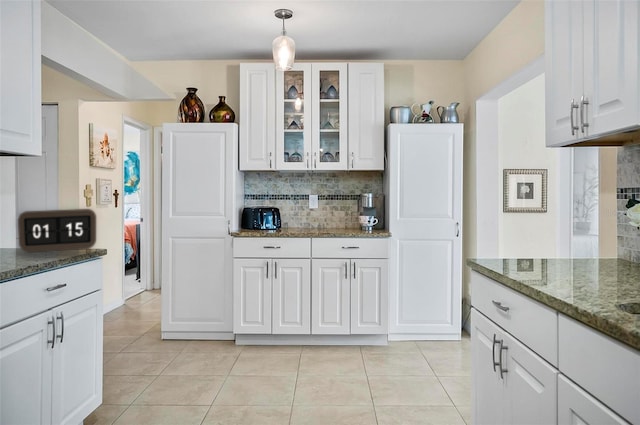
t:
1,15
